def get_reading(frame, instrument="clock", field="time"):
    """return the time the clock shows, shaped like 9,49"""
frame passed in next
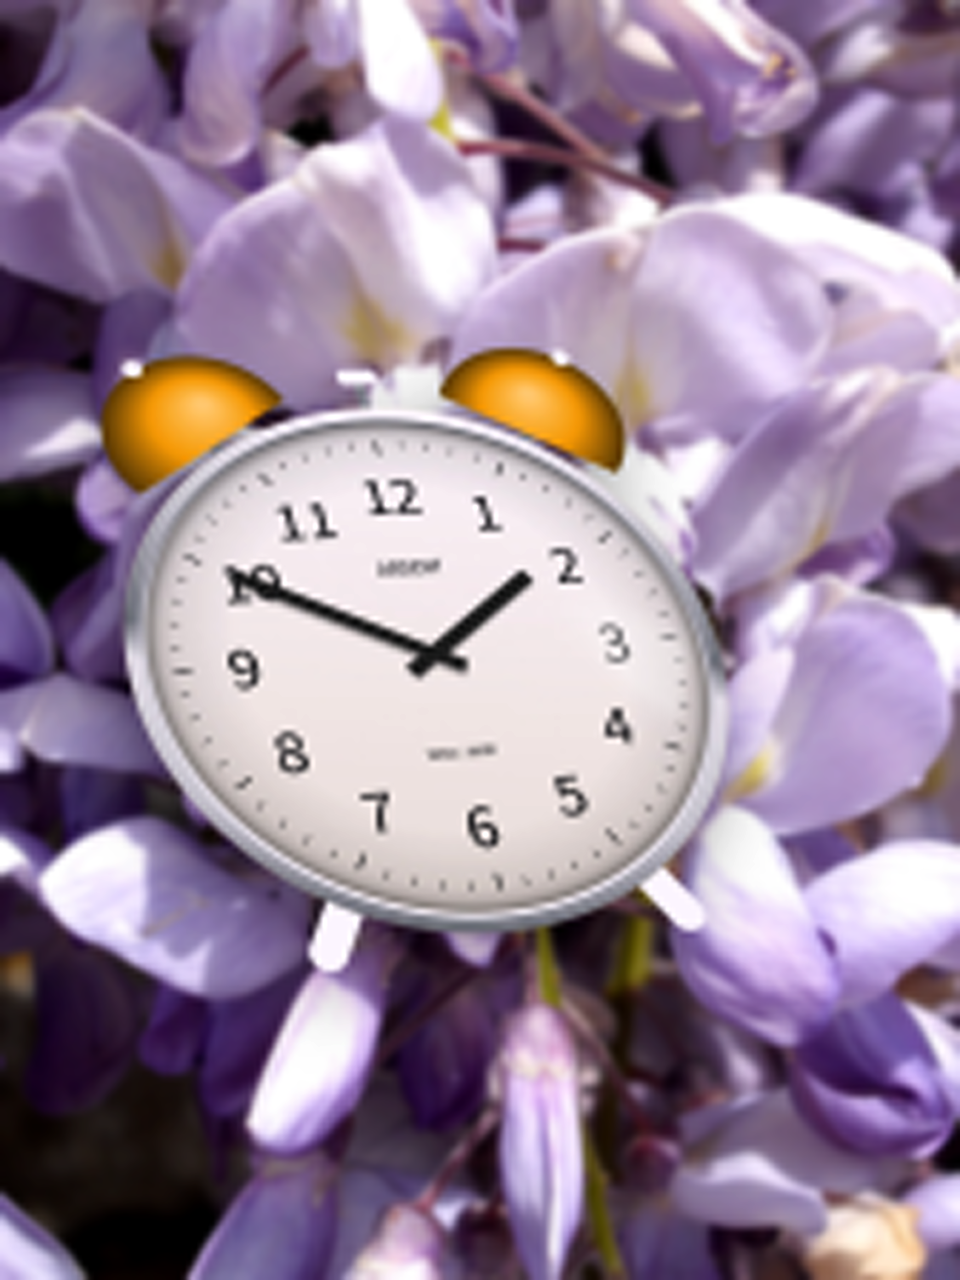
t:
1,50
